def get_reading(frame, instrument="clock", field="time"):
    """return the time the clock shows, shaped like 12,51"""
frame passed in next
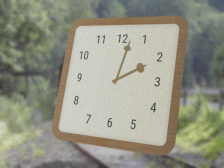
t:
2,02
